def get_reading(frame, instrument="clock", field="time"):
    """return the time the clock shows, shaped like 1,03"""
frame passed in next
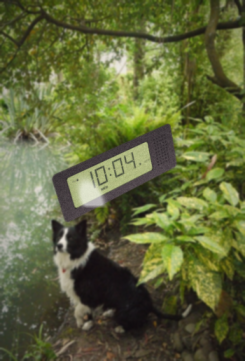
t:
10,04
